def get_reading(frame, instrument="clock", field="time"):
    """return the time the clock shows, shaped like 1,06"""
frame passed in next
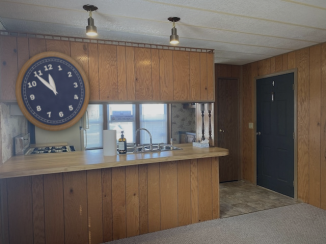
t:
11,54
